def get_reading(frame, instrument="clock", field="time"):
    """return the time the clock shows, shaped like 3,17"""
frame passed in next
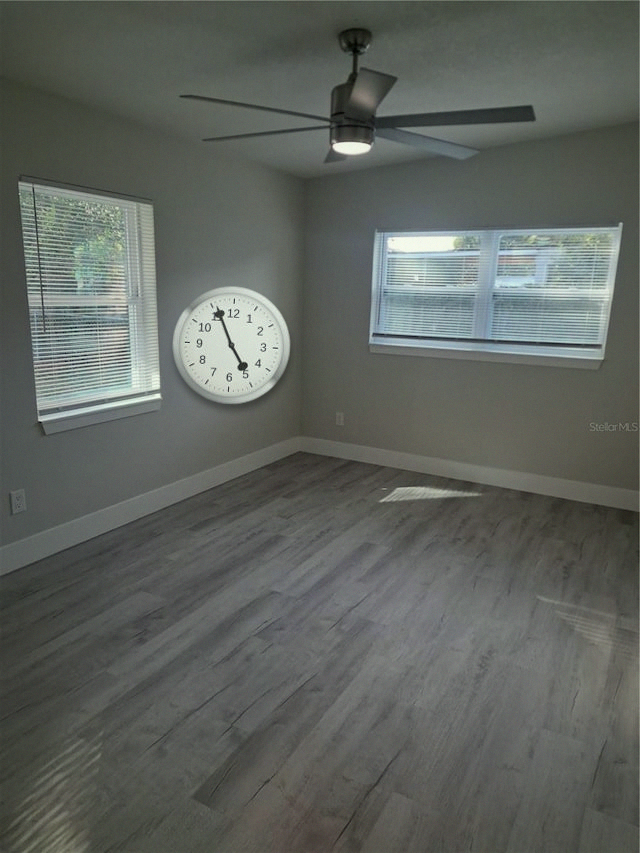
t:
4,56
